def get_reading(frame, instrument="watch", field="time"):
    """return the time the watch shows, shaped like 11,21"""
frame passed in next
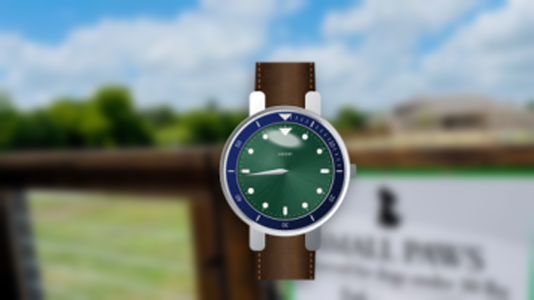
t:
8,44
